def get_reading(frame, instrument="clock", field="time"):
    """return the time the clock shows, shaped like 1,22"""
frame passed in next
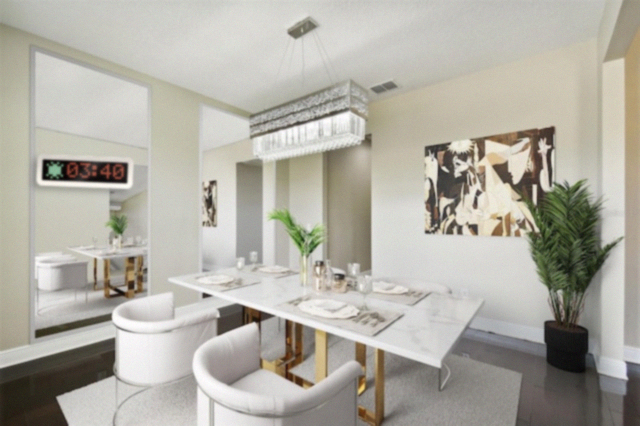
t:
3,40
